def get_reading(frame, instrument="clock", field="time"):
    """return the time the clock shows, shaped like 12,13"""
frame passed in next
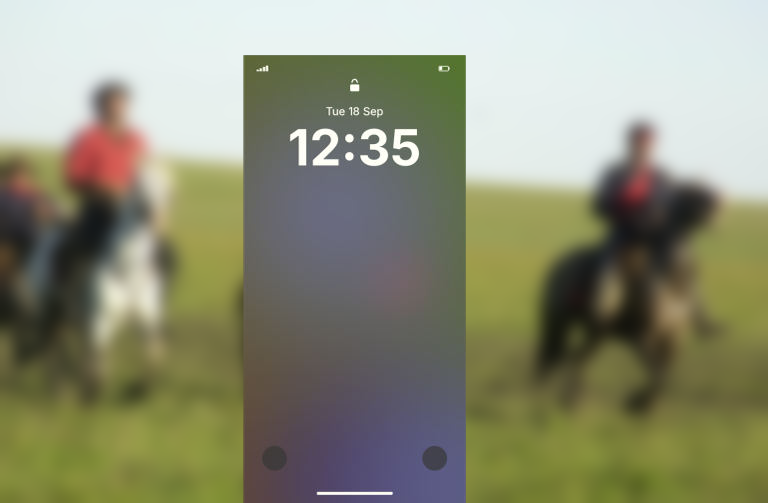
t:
12,35
